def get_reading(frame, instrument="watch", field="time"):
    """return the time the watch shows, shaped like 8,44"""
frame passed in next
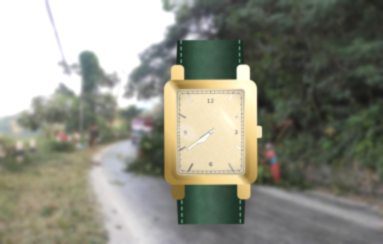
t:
7,39
